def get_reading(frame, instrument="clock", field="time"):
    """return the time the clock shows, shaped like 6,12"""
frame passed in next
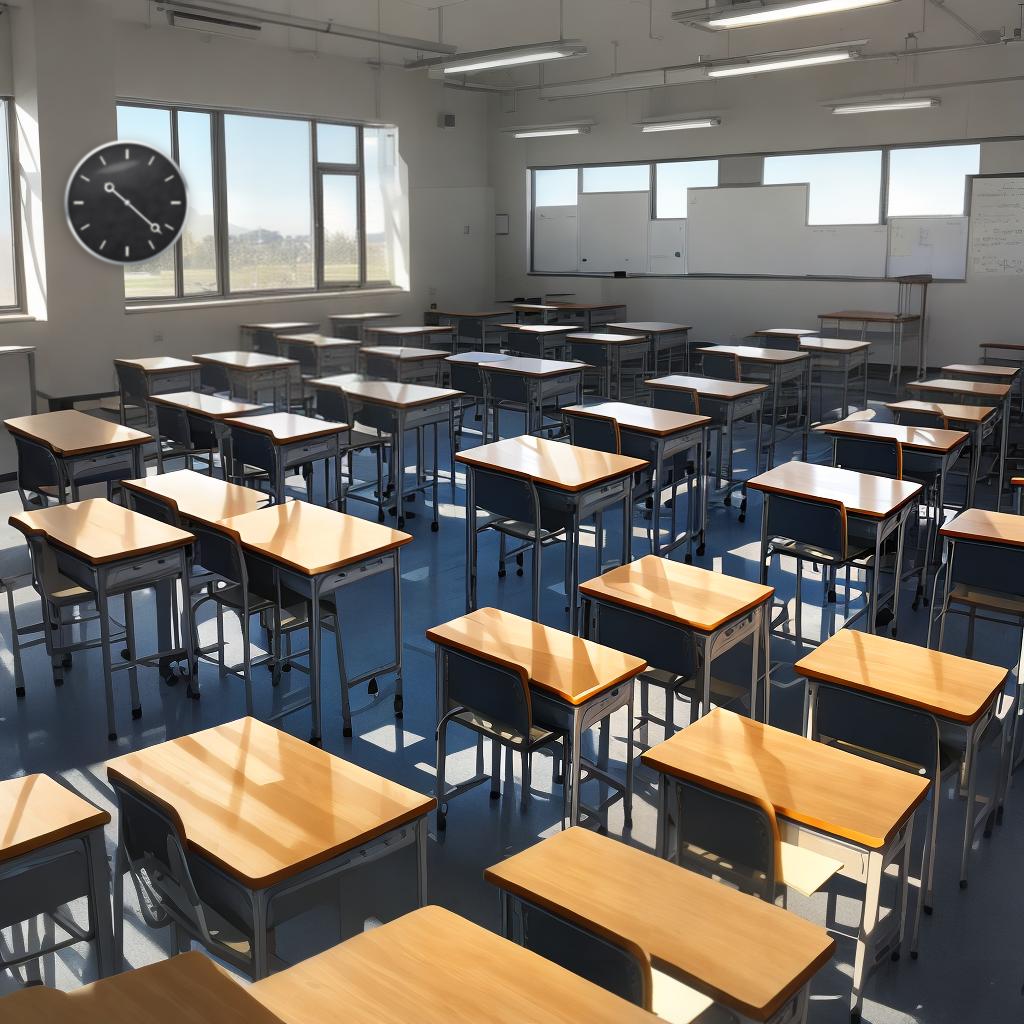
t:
10,22
